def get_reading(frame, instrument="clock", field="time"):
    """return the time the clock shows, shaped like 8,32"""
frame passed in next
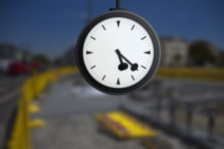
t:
5,22
